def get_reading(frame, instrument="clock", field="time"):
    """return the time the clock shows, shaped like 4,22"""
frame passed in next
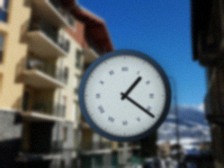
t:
1,21
